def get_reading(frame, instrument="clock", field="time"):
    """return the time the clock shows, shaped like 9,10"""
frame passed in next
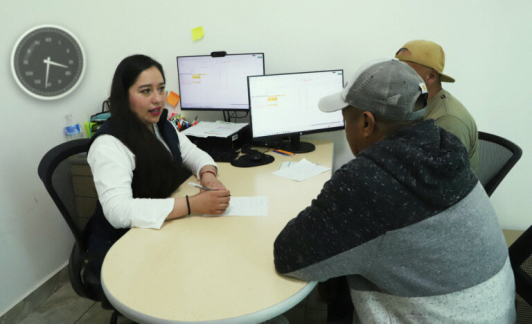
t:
3,31
